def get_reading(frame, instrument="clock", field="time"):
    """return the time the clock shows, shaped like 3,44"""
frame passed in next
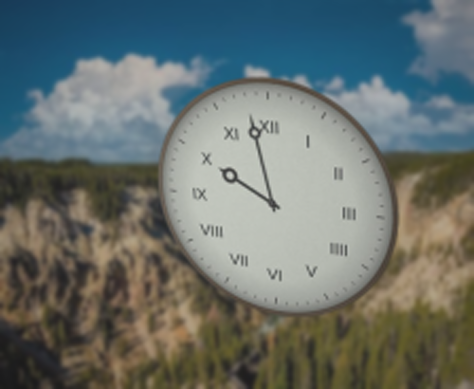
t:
9,58
